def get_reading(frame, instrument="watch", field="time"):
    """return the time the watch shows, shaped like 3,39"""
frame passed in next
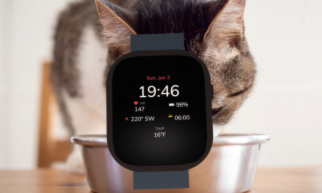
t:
19,46
